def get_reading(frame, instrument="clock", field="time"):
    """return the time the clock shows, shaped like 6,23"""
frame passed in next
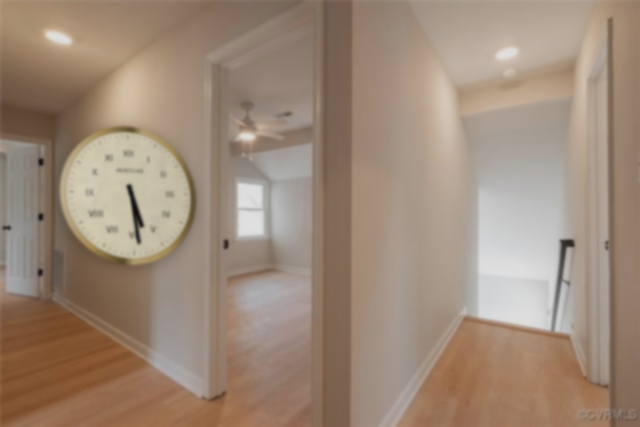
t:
5,29
